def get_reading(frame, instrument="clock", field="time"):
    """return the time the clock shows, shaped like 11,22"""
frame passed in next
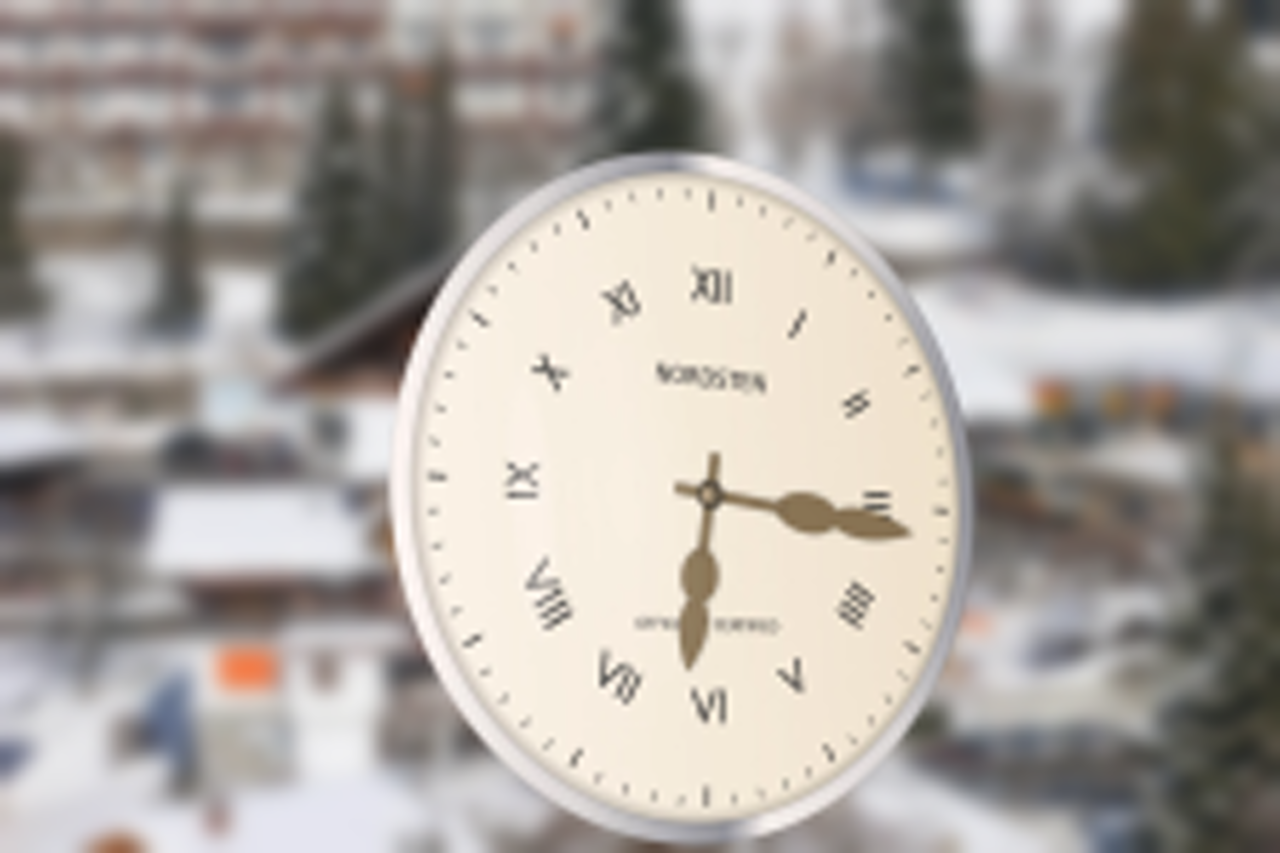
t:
6,16
